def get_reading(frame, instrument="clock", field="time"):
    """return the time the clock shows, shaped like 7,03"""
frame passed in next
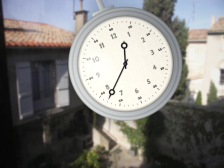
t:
12,38
